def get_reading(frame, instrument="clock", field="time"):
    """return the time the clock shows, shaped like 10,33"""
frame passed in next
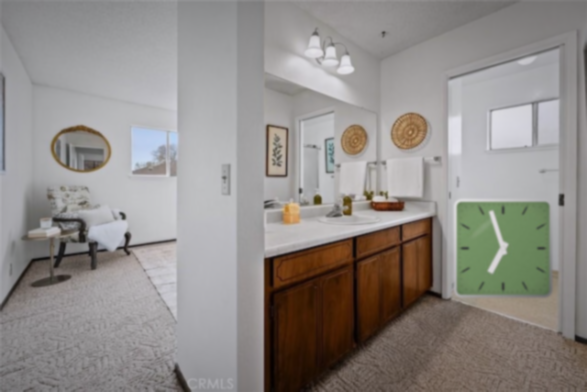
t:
6,57
